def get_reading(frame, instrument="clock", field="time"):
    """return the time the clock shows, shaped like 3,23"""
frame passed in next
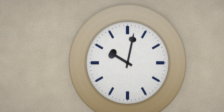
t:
10,02
